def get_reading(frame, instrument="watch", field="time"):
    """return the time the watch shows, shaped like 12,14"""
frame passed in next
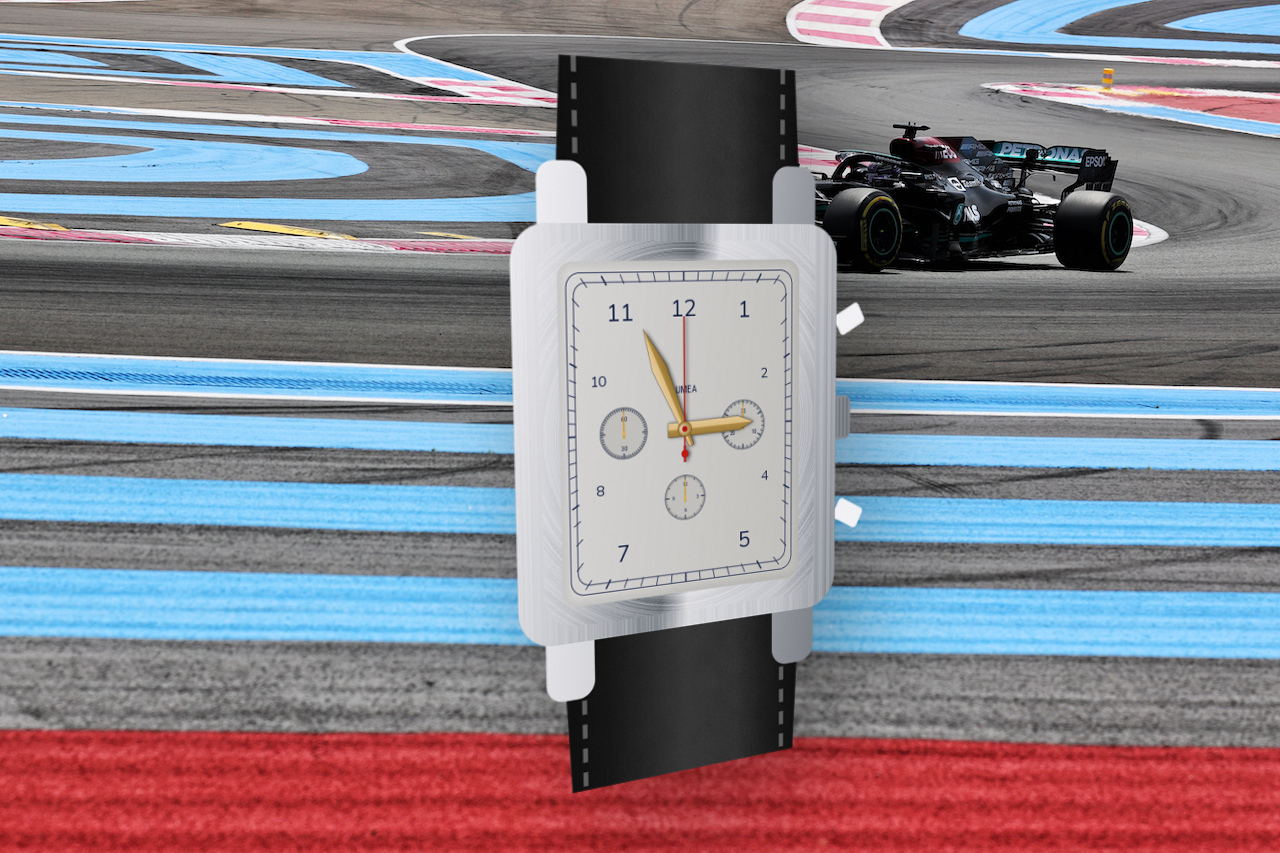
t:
2,56
